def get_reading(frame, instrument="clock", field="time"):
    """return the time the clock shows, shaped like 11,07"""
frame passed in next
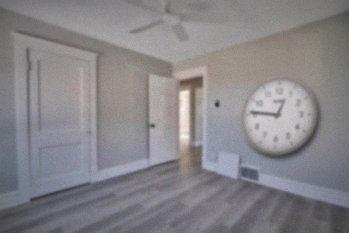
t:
12,46
